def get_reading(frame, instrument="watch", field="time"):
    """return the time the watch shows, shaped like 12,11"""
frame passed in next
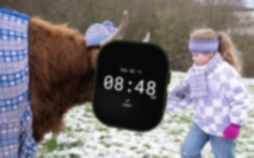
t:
8,48
